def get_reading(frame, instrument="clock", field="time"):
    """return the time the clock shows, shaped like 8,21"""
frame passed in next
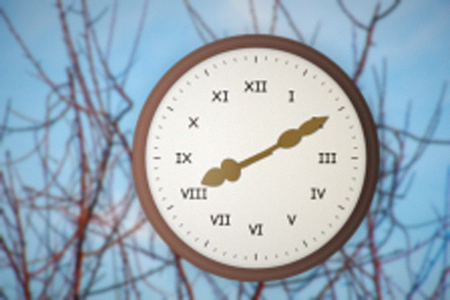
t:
8,10
